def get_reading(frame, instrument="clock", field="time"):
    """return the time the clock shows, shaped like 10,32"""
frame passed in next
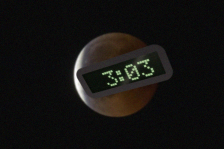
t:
3,03
